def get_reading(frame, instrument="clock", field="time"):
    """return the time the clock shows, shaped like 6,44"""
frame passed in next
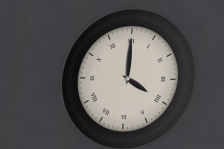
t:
4,00
